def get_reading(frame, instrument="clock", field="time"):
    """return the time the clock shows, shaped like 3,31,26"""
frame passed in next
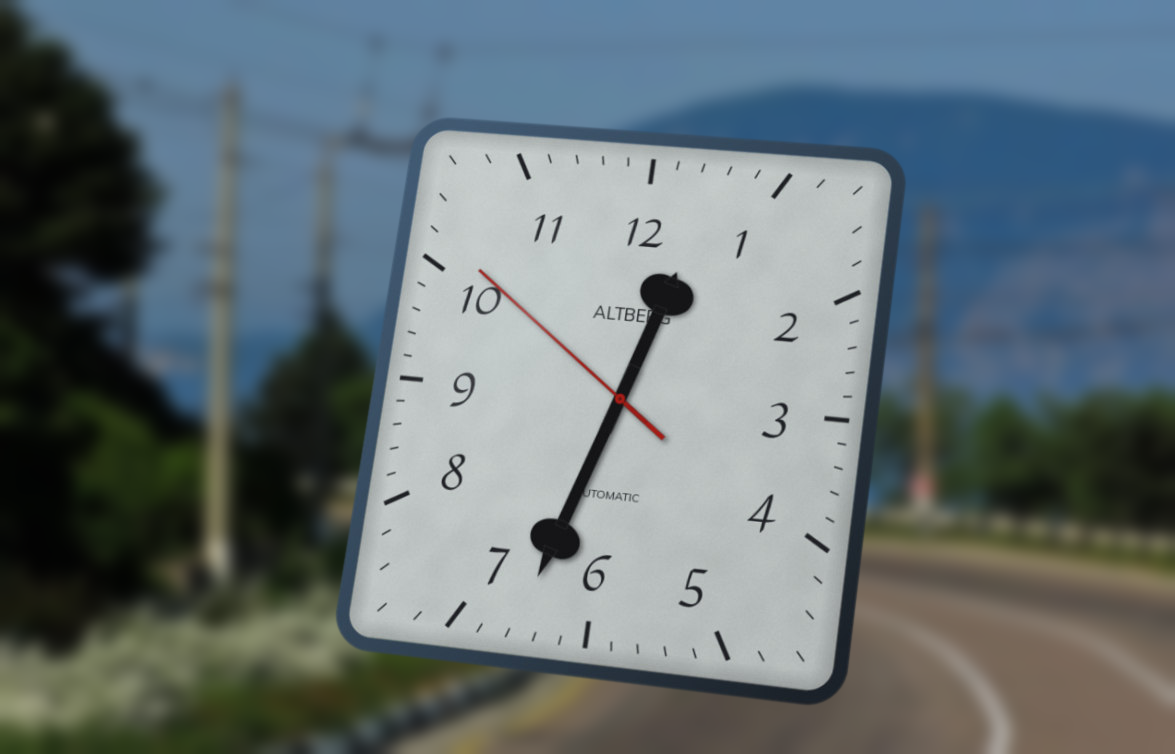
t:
12,32,51
